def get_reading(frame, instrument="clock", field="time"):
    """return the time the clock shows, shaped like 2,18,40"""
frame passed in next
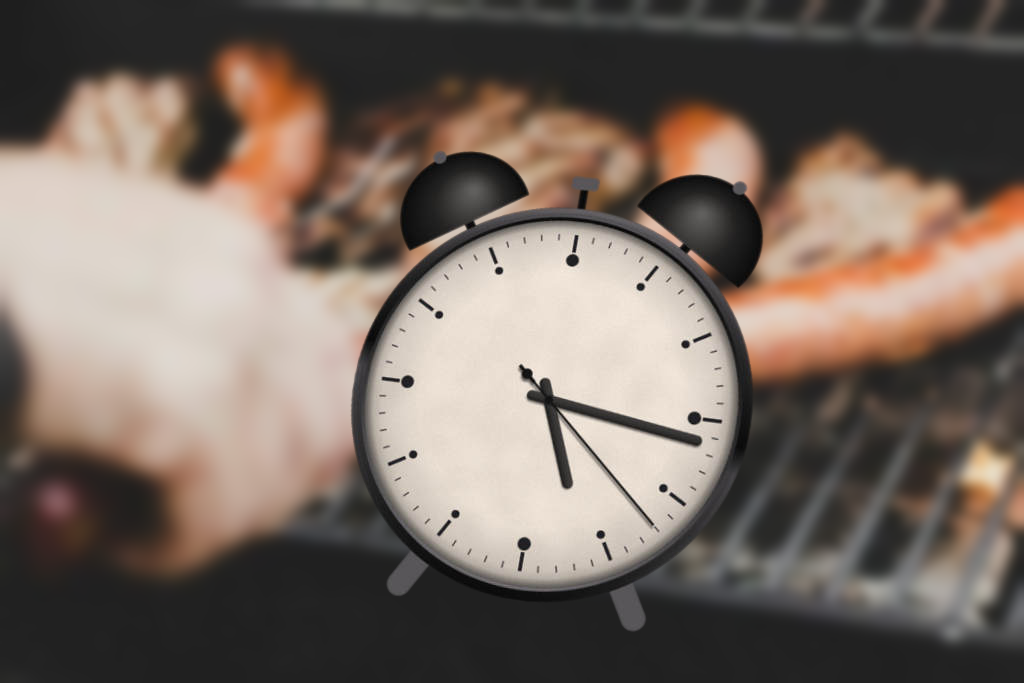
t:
5,16,22
